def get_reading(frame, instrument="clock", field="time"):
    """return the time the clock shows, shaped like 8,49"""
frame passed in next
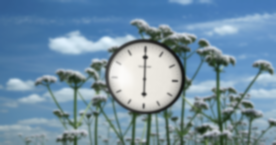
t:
6,00
